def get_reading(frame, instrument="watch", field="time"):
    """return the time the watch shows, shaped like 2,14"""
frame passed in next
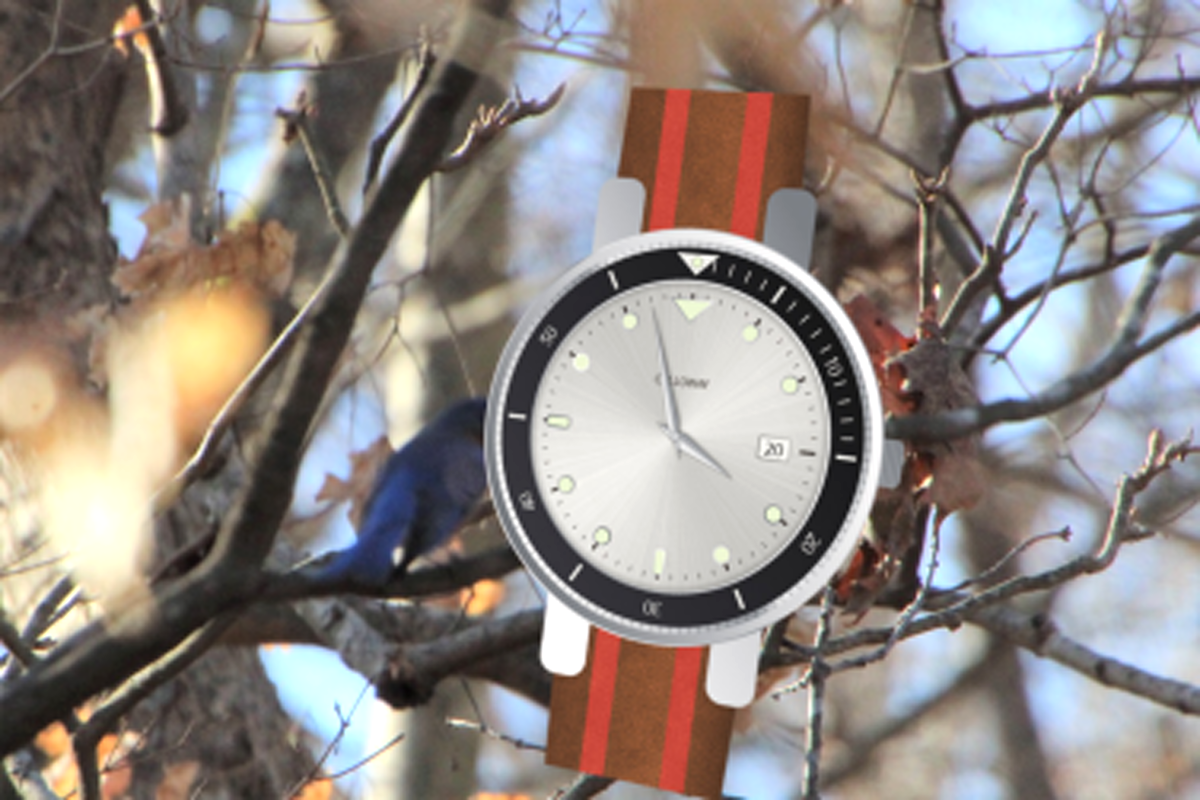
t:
3,57
